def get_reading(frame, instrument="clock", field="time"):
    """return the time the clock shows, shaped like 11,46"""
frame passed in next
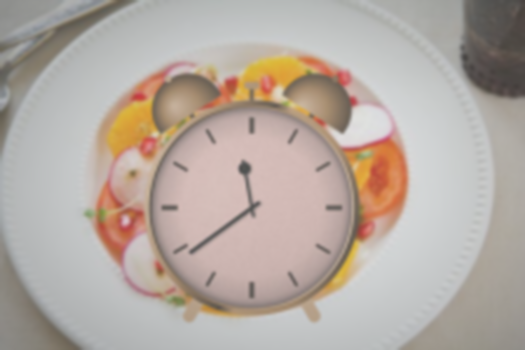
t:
11,39
